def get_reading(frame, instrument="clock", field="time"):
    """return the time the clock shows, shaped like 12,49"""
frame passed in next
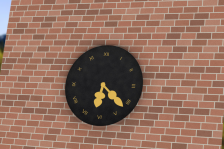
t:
6,22
